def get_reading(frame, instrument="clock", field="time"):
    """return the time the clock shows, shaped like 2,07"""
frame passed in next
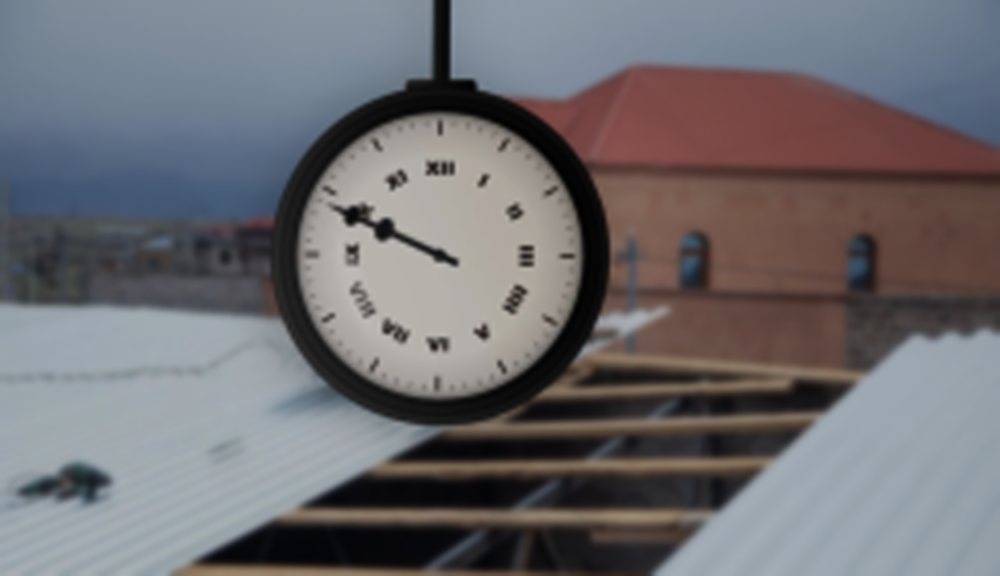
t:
9,49
